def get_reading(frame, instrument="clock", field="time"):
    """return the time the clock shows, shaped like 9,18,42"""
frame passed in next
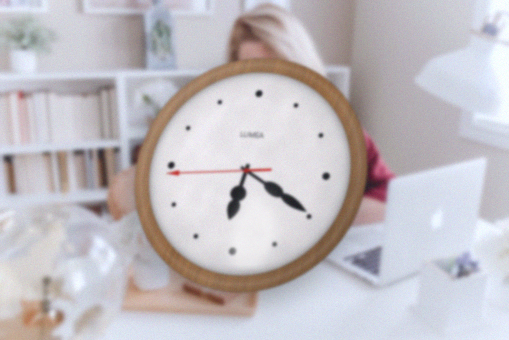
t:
6,19,44
